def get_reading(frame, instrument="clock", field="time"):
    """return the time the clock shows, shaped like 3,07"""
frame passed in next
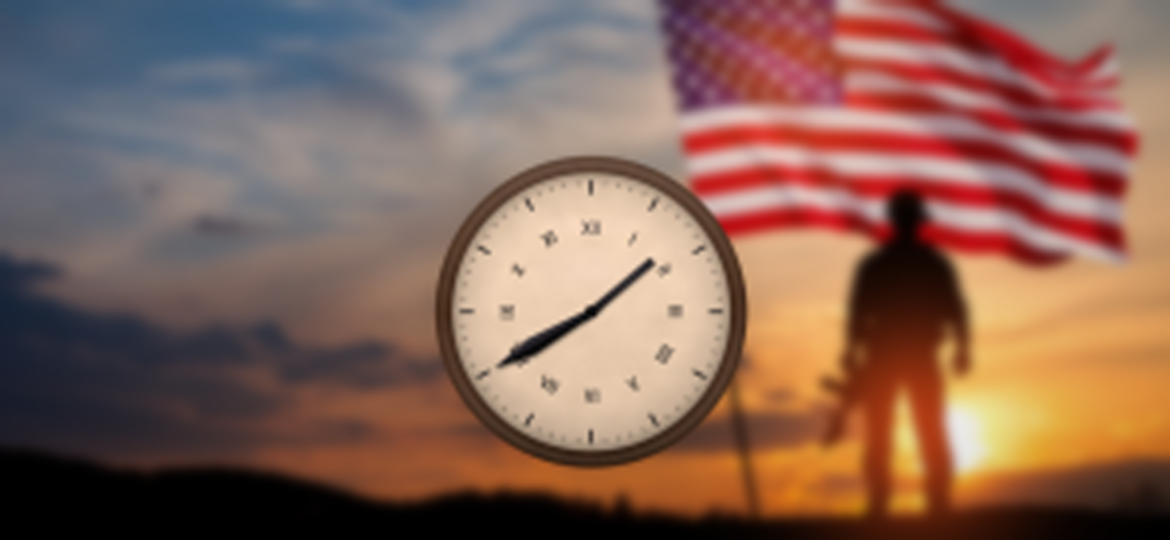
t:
1,40
